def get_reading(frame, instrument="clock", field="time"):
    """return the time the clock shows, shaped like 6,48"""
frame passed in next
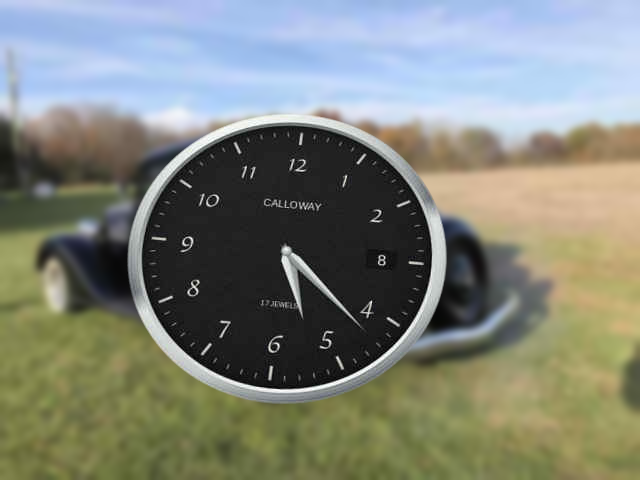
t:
5,22
